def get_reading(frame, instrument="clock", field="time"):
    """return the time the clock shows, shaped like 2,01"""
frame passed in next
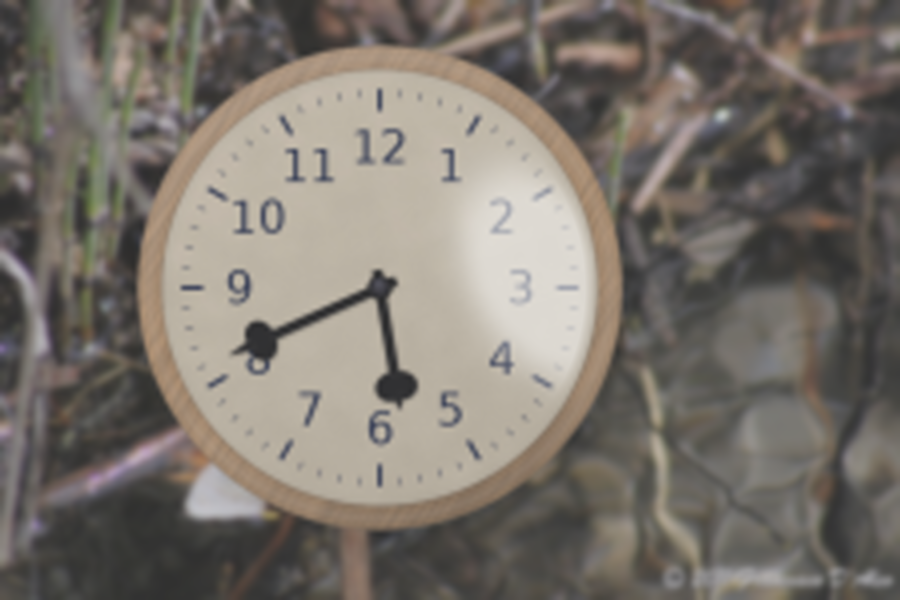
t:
5,41
